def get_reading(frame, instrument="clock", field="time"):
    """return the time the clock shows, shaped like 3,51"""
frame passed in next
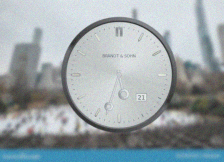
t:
5,33
